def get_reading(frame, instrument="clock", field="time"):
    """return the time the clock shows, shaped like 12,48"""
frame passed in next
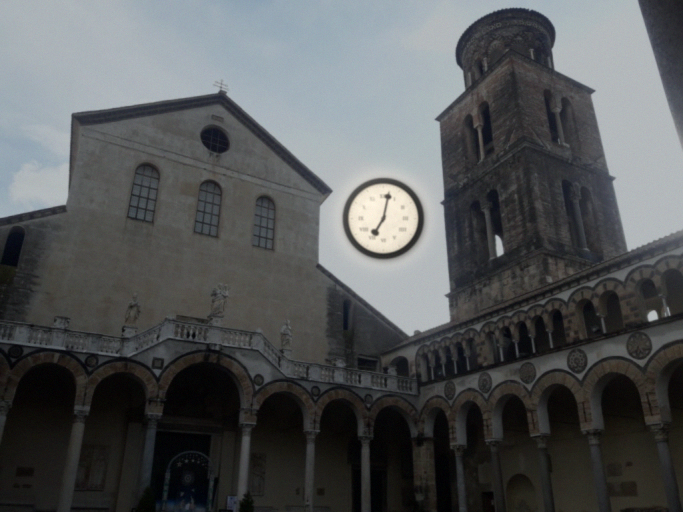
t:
7,02
